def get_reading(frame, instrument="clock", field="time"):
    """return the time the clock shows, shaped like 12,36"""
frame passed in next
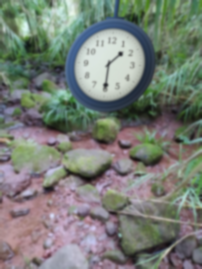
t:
1,30
